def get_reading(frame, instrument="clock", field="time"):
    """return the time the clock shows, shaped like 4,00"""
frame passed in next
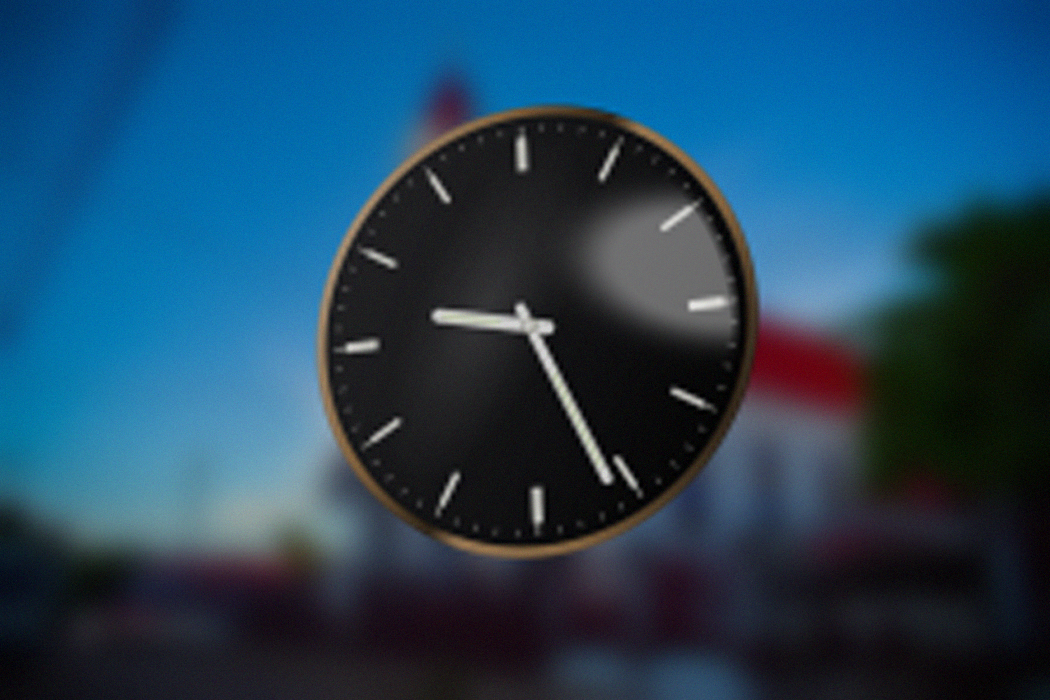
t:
9,26
